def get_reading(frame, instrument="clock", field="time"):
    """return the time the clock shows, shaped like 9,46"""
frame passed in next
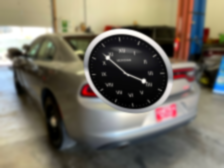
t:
3,53
